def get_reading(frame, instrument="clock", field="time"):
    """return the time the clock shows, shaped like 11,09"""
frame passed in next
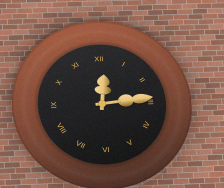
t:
12,14
